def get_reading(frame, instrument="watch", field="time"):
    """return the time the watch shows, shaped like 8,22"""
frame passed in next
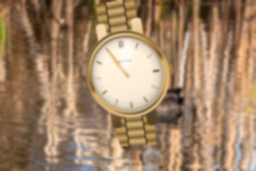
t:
10,55
